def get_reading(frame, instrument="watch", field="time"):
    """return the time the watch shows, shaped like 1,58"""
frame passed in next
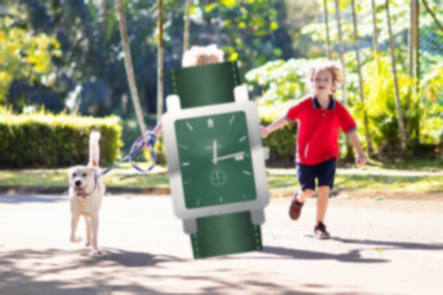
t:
12,14
